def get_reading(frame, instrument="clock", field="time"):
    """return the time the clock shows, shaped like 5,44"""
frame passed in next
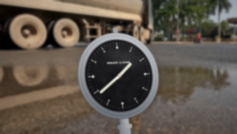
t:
1,39
